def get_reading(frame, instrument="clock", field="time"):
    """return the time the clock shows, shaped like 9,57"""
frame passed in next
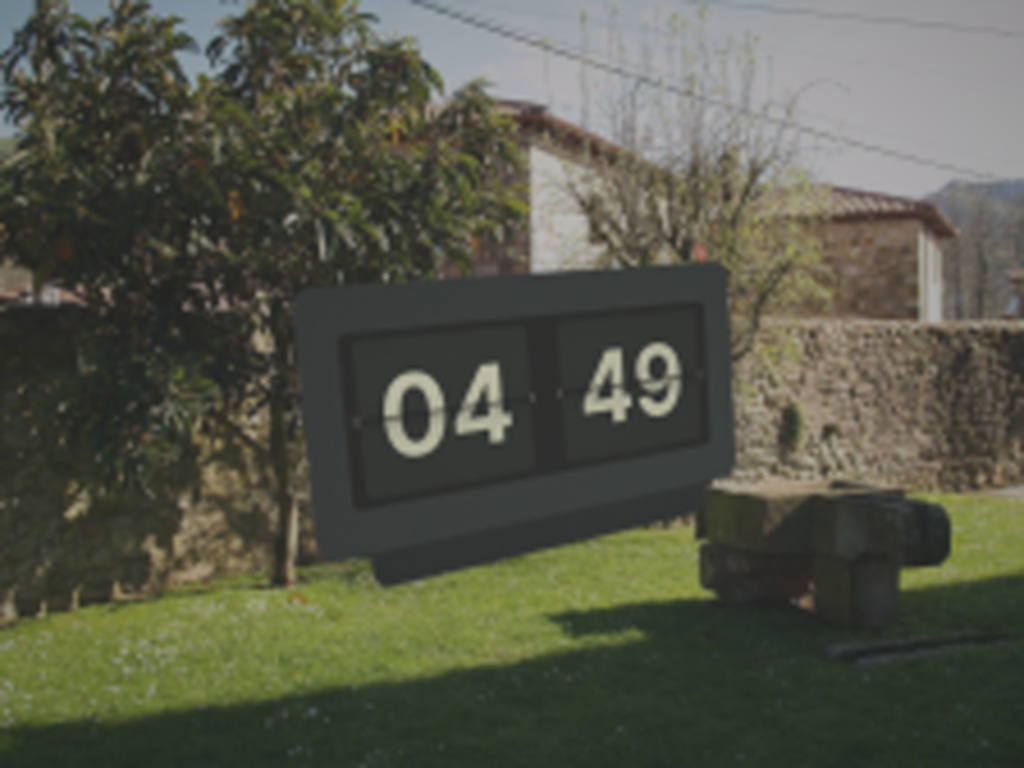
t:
4,49
